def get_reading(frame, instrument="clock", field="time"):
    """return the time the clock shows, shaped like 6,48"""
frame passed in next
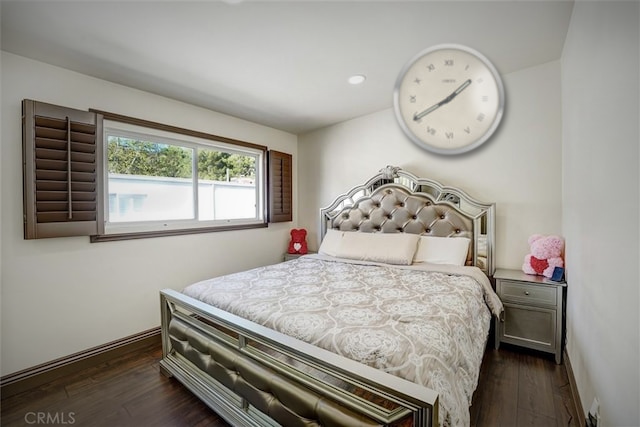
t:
1,40
